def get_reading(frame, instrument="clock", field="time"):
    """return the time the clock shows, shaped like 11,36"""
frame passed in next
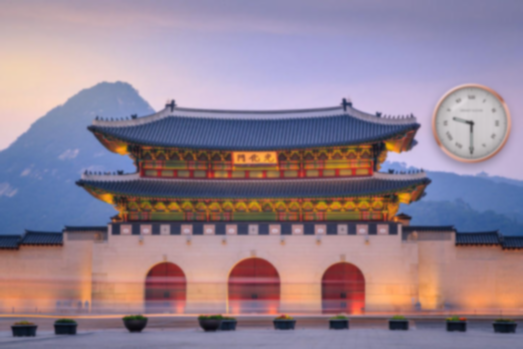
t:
9,30
